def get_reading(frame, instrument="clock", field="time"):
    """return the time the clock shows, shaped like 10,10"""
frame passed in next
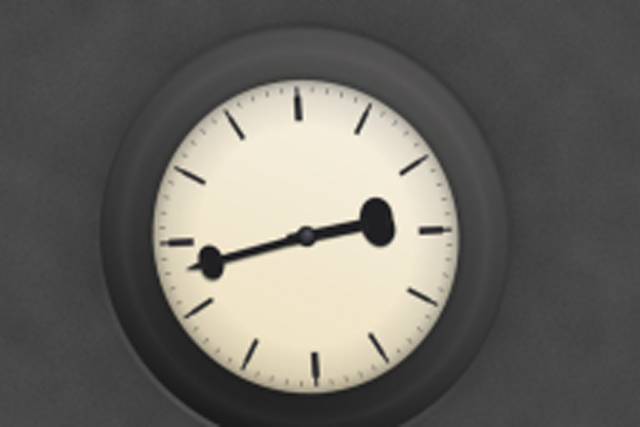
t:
2,43
